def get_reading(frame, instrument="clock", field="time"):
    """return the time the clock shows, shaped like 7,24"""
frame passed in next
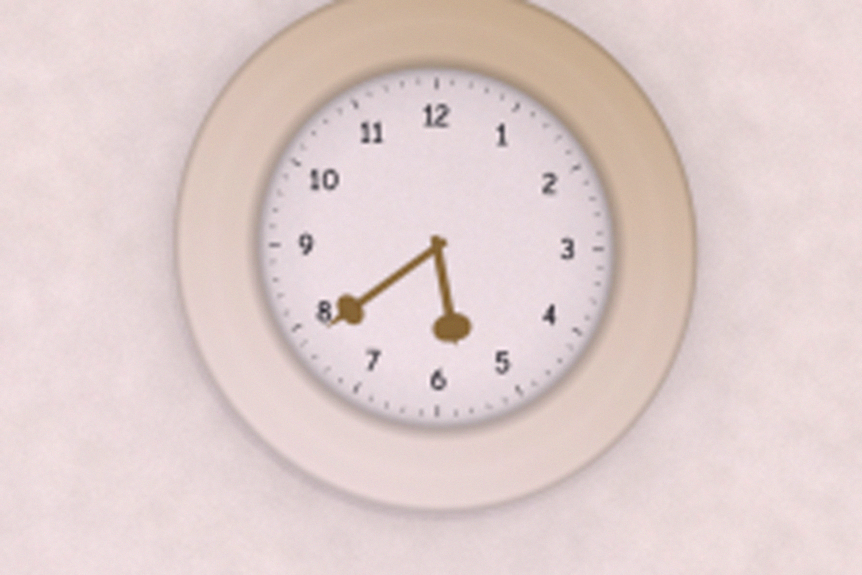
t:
5,39
